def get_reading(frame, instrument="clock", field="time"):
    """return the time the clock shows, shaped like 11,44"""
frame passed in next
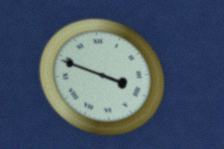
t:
3,49
